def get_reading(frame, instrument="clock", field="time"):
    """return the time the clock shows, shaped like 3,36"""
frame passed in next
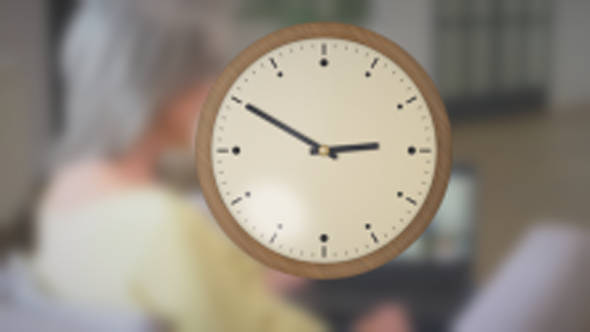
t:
2,50
